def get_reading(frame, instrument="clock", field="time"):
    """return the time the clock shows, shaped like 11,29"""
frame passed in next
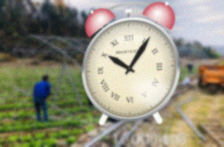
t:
10,06
